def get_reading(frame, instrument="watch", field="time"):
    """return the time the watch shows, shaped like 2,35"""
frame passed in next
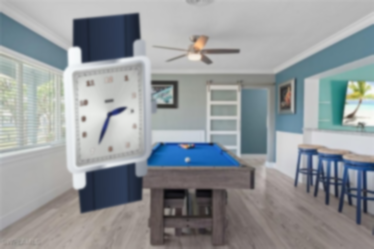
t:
2,34
